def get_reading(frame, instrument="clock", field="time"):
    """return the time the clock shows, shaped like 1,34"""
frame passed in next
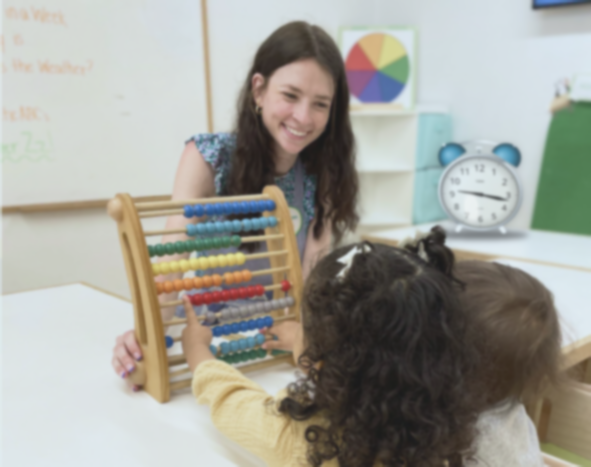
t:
9,17
